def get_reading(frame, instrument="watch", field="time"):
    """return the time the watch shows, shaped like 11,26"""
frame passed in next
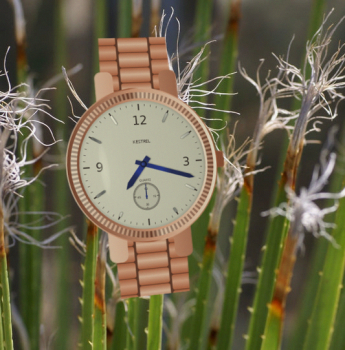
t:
7,18
